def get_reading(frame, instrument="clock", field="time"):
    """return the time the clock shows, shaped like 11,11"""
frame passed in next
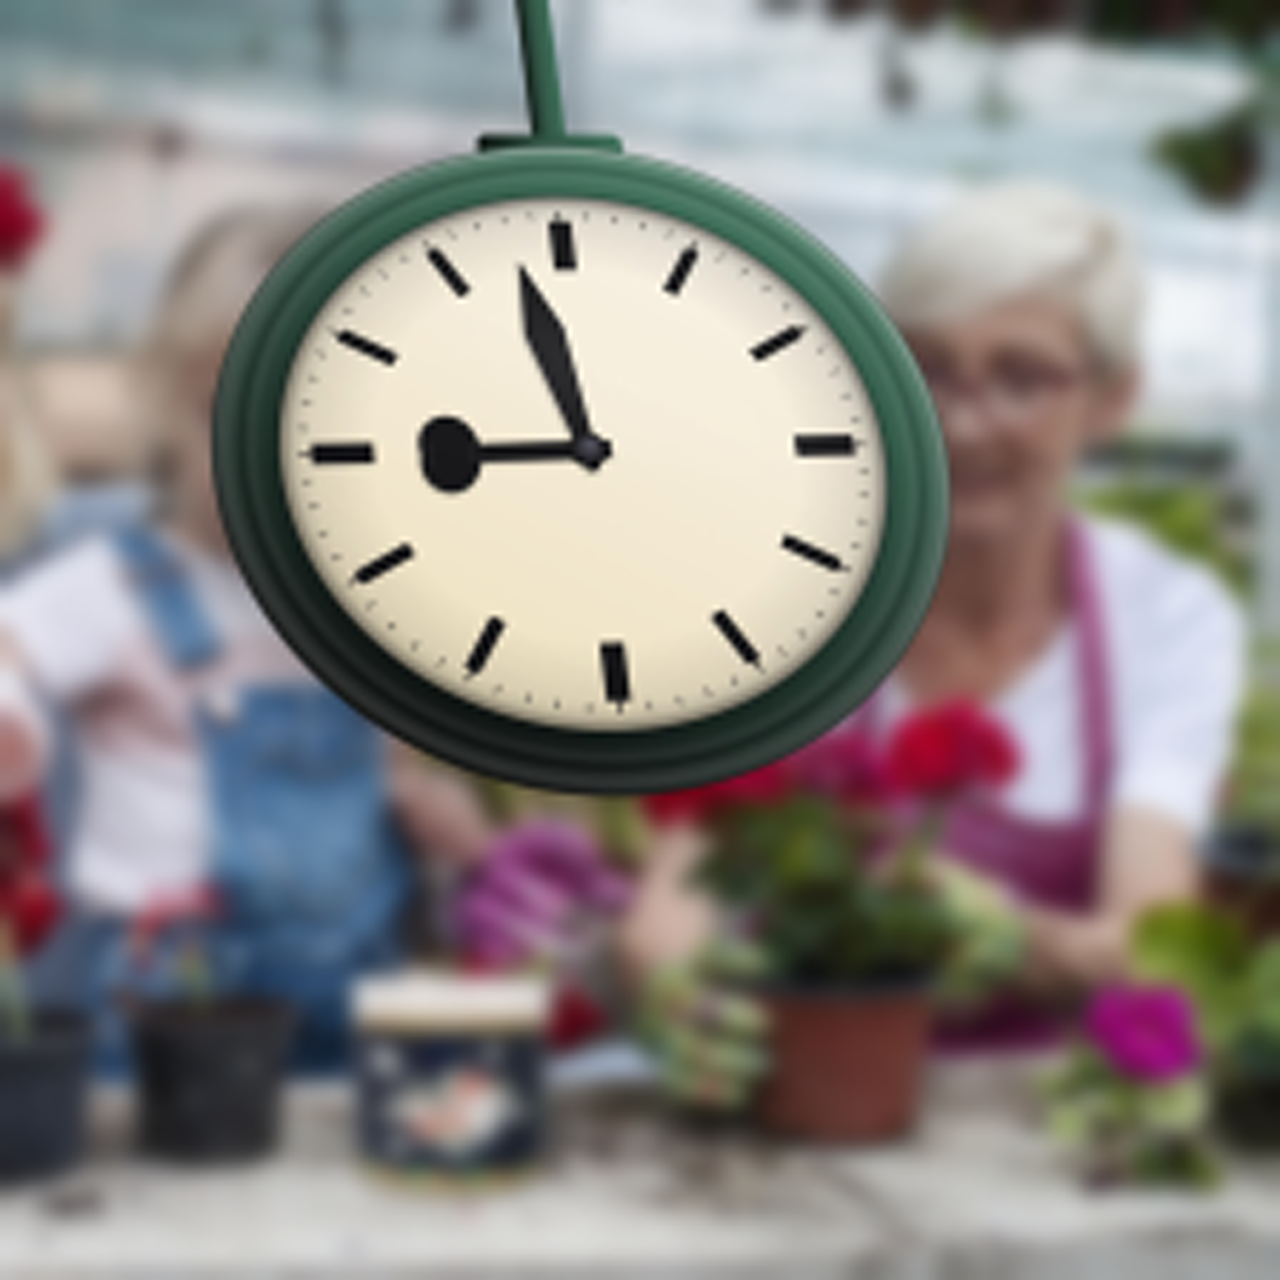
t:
8,58
